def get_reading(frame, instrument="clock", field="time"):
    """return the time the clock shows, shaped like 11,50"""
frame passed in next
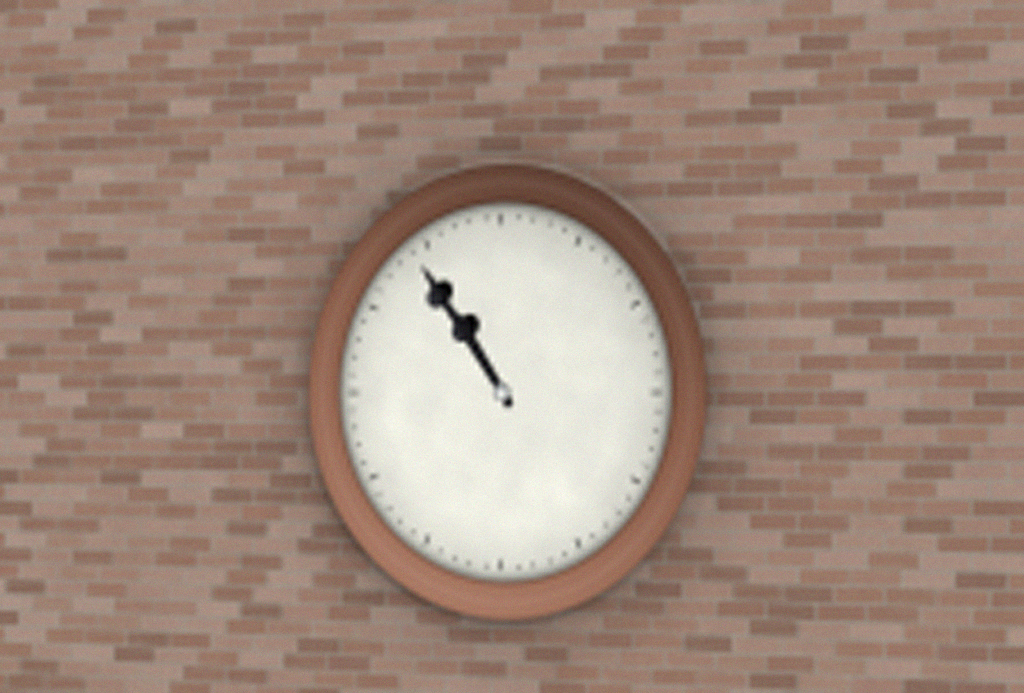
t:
10,54
